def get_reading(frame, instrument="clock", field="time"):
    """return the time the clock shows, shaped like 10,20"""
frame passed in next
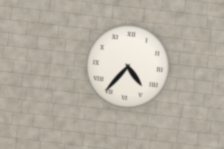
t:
4,36
